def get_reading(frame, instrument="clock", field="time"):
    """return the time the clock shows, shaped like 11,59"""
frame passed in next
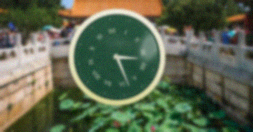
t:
3,28
